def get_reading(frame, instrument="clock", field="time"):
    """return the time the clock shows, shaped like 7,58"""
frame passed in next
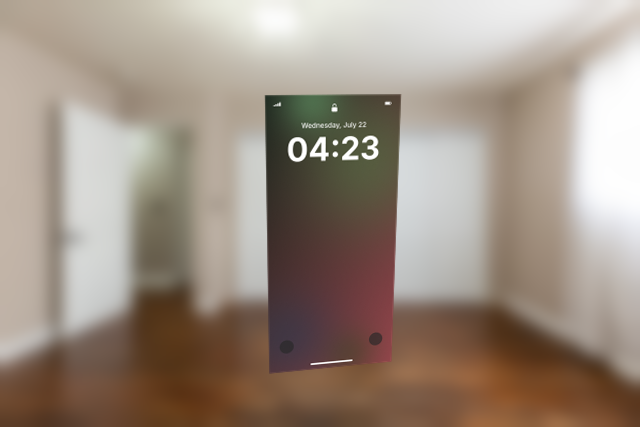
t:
4,23
